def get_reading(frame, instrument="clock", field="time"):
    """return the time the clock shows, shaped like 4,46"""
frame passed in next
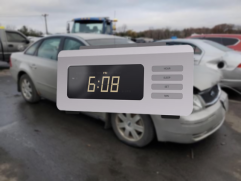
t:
6,08
